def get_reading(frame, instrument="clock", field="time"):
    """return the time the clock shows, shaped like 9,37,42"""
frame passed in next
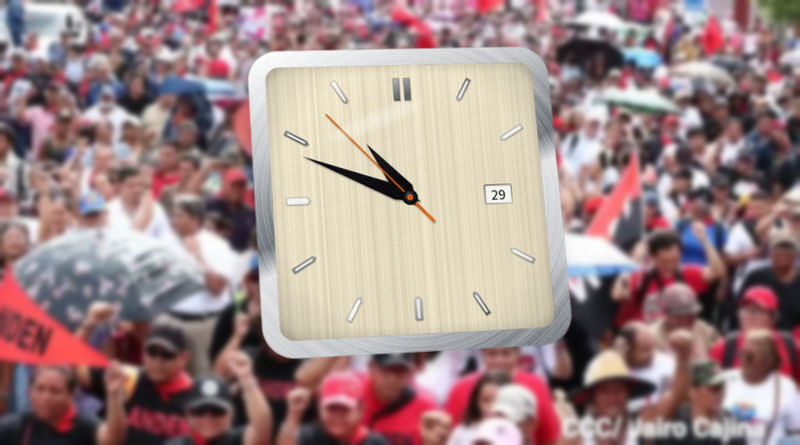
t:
10,48,53
